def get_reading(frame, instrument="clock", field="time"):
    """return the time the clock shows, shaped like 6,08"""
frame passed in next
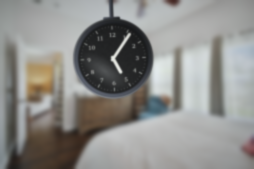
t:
5,06
